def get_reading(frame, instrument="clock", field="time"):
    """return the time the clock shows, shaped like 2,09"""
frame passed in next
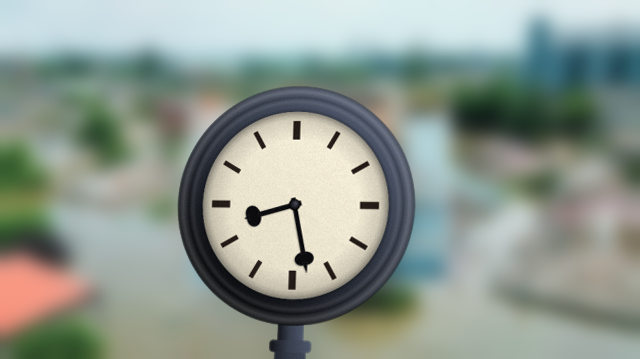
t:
8,28
